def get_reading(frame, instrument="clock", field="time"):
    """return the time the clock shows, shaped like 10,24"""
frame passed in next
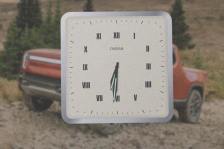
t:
6,31
